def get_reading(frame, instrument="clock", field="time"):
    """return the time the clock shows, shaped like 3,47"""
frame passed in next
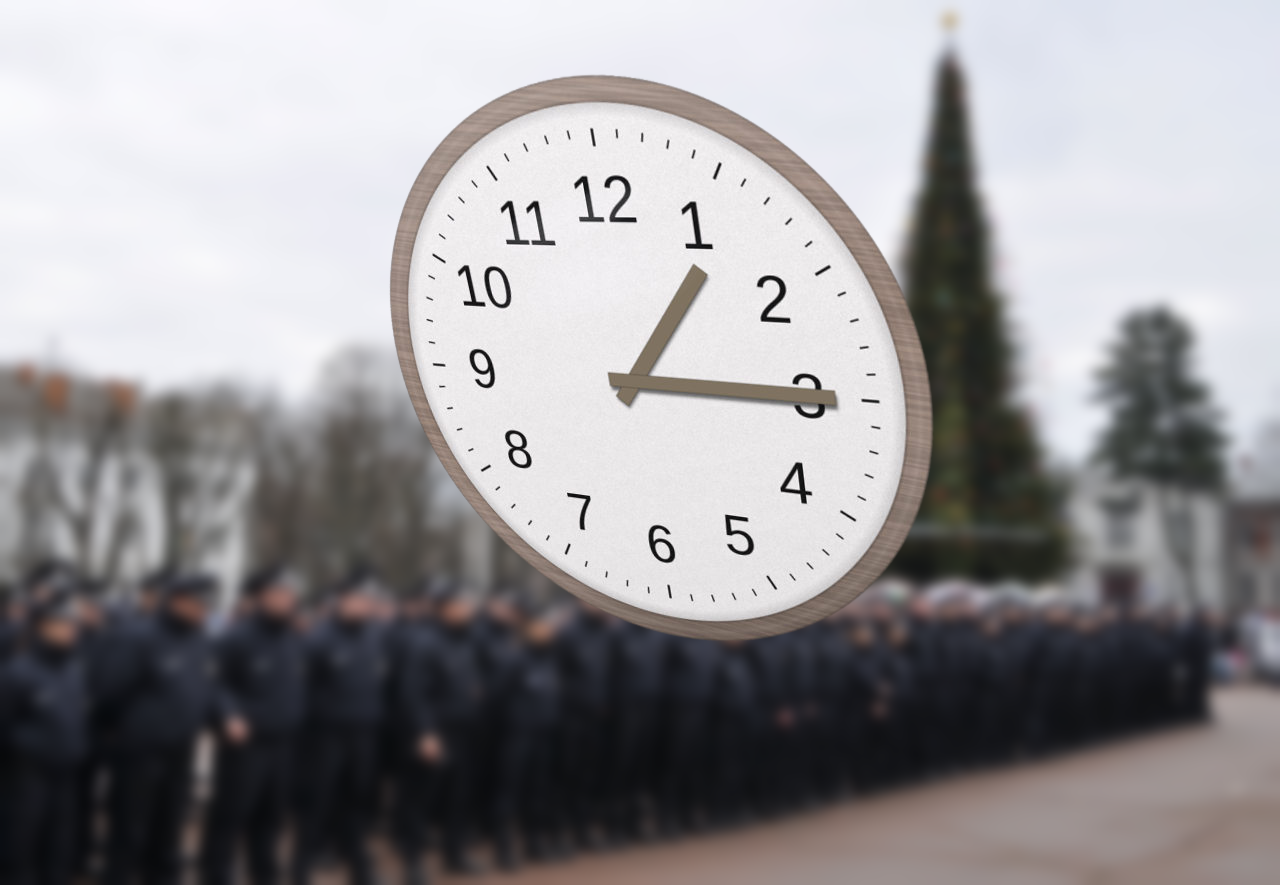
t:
1,15
